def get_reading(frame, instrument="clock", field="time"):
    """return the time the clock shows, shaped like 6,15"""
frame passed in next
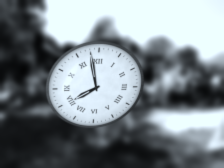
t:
7,58
